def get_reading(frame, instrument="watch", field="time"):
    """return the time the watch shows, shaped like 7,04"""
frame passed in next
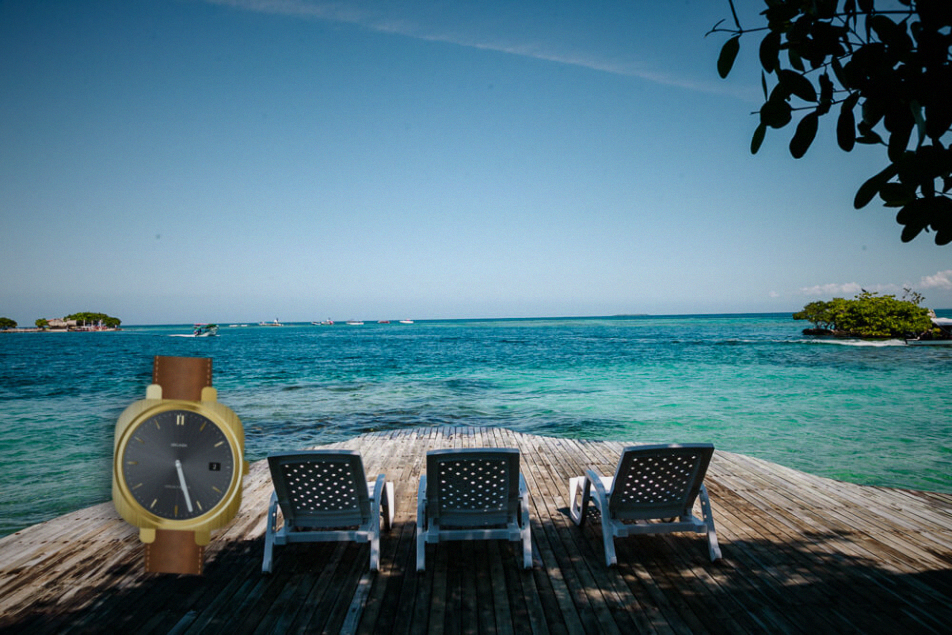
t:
5,27
